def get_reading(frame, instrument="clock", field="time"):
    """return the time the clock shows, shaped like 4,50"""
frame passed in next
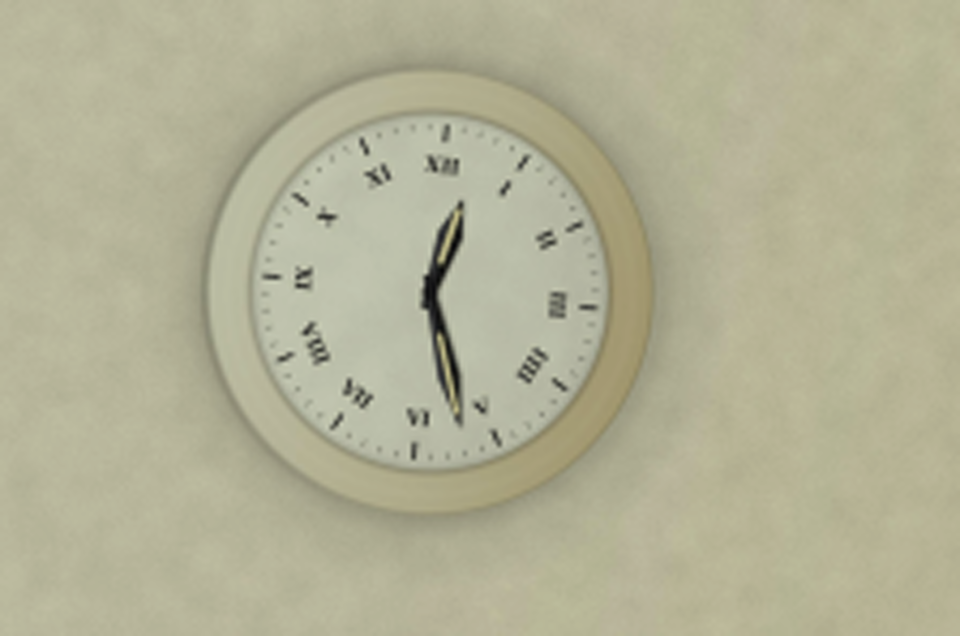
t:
12,27
